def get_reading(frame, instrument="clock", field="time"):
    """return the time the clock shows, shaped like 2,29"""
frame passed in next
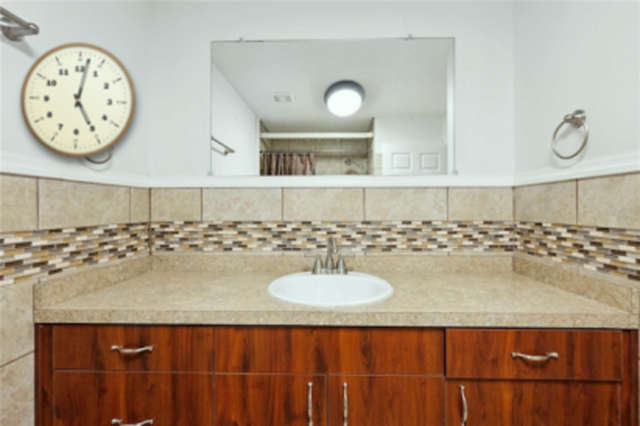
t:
5,02
